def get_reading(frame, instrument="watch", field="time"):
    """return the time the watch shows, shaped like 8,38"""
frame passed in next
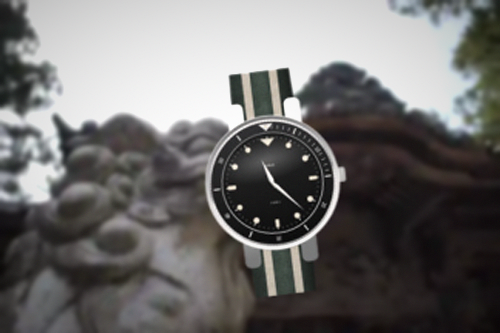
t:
11,23
